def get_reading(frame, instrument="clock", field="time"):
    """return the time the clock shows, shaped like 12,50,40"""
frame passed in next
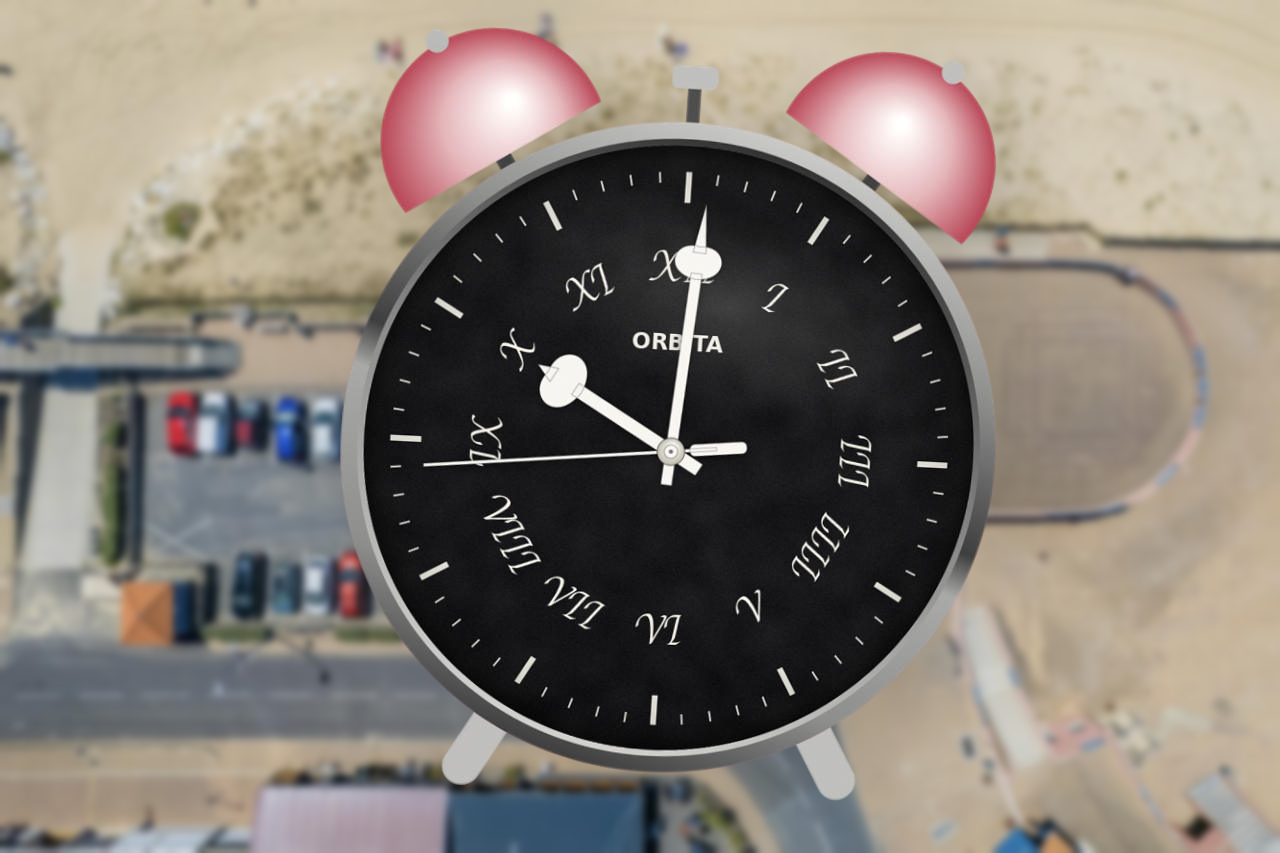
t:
10,00,44
